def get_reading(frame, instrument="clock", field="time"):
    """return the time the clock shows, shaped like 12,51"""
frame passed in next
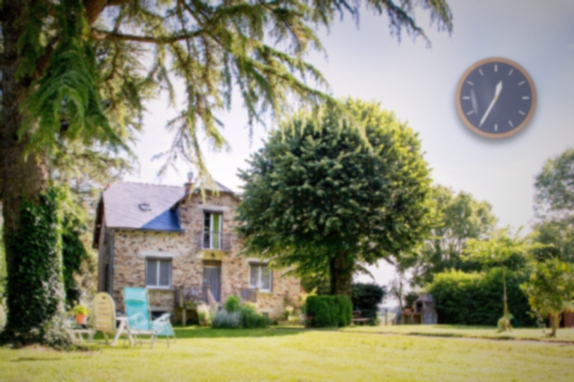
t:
12,35
